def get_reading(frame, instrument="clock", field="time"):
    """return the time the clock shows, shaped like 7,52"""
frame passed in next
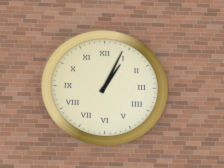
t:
1,04
